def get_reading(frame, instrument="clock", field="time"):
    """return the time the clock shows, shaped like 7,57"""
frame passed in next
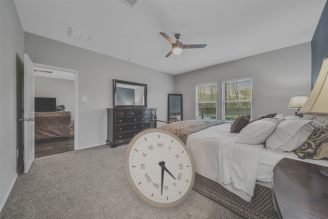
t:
4,32
